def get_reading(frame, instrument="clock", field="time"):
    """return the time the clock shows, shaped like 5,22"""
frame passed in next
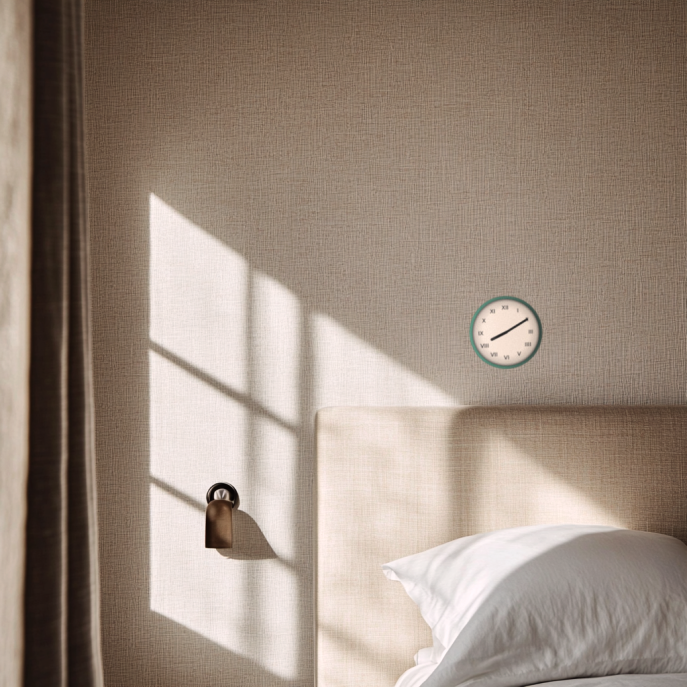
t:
8,10
